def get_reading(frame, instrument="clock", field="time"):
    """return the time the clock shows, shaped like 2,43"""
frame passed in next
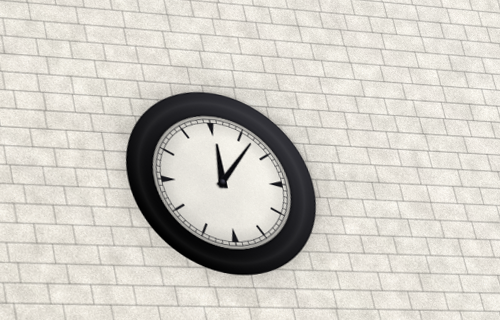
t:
12,07
